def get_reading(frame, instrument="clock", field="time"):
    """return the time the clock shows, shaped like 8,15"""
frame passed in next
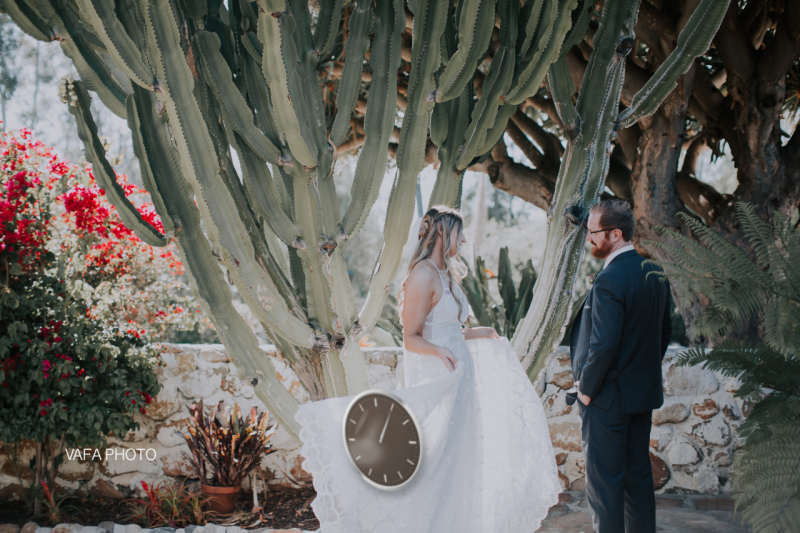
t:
1,05
